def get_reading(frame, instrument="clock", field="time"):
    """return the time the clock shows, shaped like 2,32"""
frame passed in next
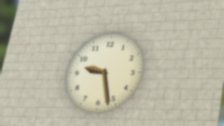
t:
9,27
